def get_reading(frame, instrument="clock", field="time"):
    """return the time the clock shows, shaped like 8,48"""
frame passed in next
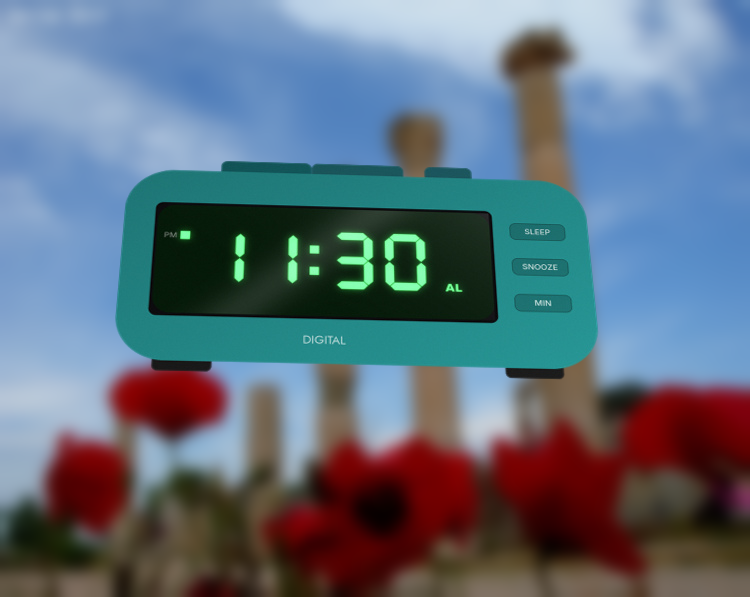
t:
11,30
